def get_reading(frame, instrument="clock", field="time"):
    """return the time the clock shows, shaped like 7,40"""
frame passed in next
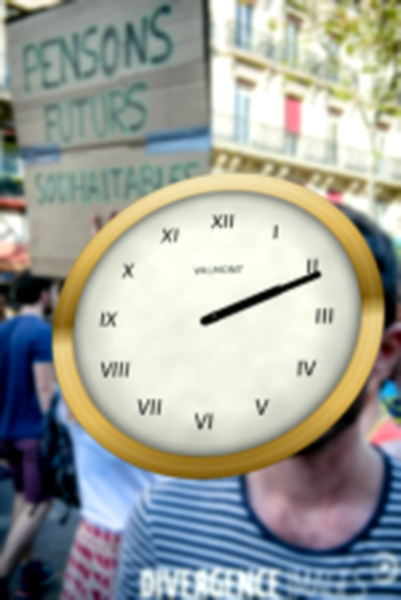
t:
2,11
